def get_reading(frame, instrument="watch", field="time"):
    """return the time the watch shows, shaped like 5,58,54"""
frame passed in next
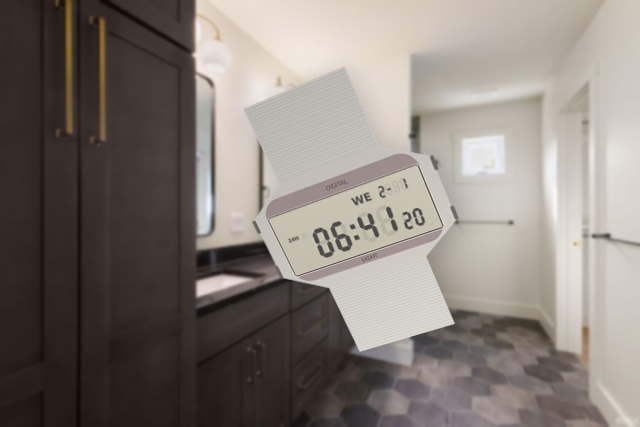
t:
6,41,20
